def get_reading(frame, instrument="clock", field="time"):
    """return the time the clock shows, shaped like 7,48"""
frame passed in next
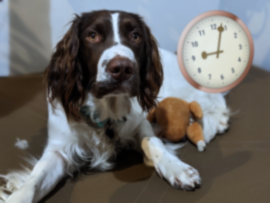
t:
9,03
